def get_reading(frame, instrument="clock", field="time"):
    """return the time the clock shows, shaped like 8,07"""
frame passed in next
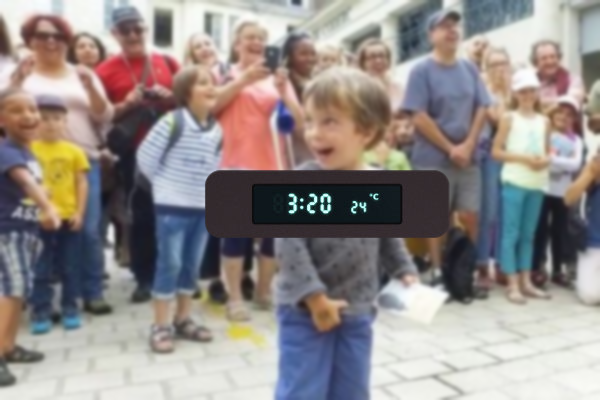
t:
3,20
